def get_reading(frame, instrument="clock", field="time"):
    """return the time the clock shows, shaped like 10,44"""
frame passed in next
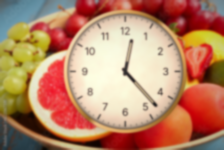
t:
12,23
